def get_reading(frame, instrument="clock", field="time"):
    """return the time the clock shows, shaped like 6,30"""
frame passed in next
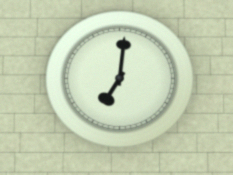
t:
7,01
